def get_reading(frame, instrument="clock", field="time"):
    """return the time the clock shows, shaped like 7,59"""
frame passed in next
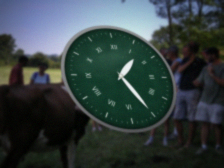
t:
1,25
